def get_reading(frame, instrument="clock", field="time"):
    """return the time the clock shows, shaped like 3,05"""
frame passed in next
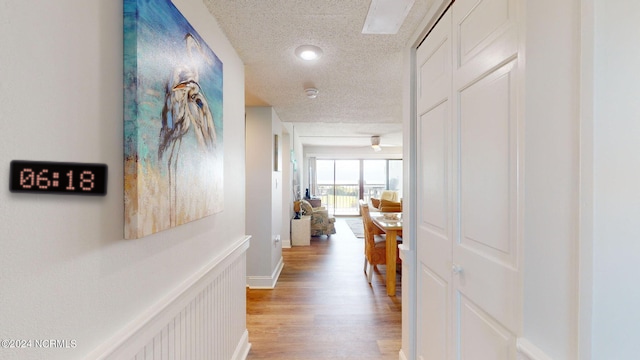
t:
6,18
